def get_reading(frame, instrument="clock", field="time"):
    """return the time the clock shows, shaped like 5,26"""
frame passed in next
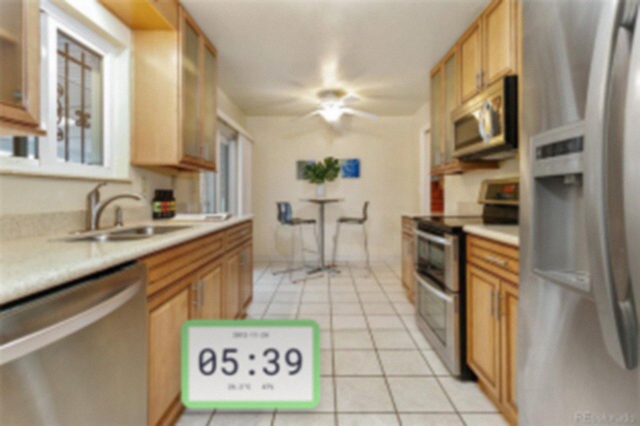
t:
5,39
